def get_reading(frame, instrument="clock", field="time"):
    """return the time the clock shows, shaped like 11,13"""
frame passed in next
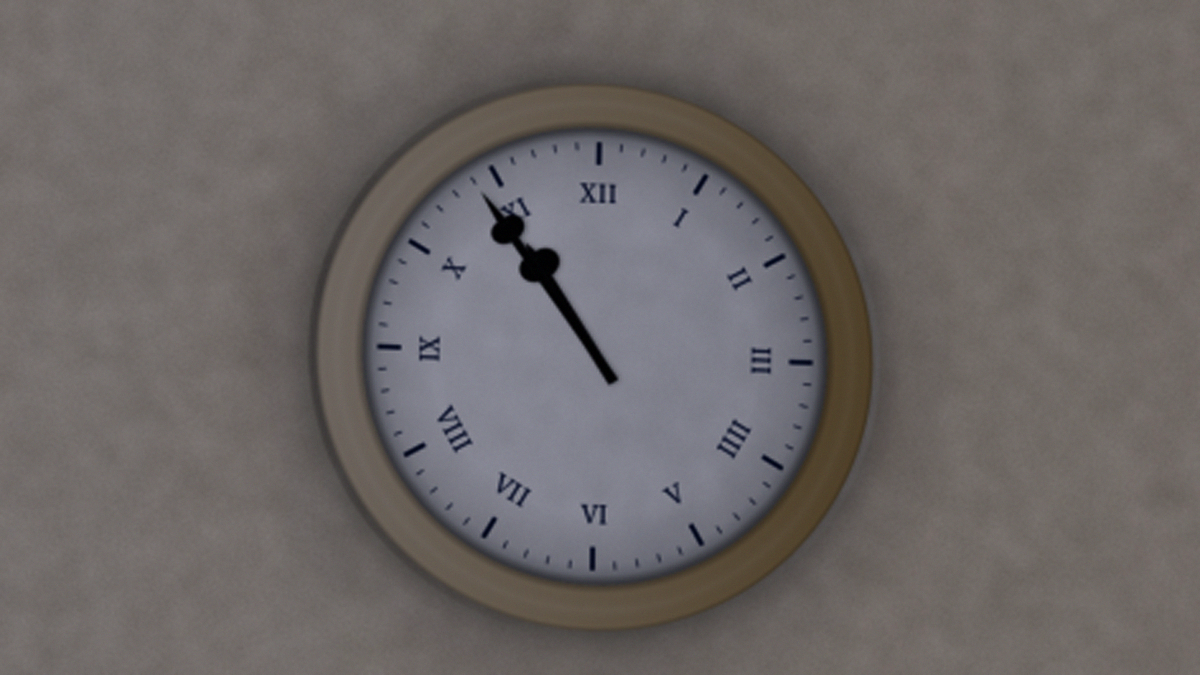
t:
10,54
